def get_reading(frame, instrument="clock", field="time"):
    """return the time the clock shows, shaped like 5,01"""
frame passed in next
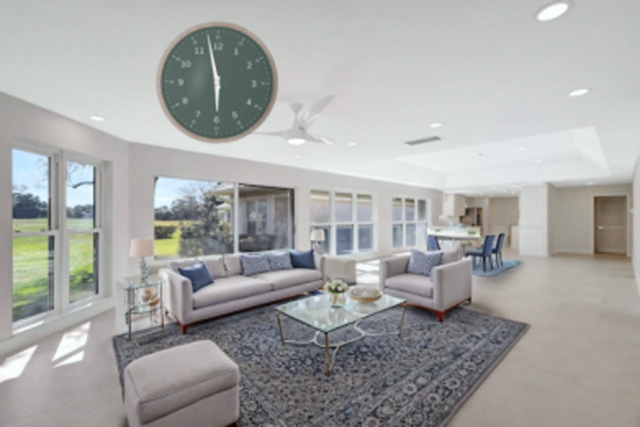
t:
5,58
